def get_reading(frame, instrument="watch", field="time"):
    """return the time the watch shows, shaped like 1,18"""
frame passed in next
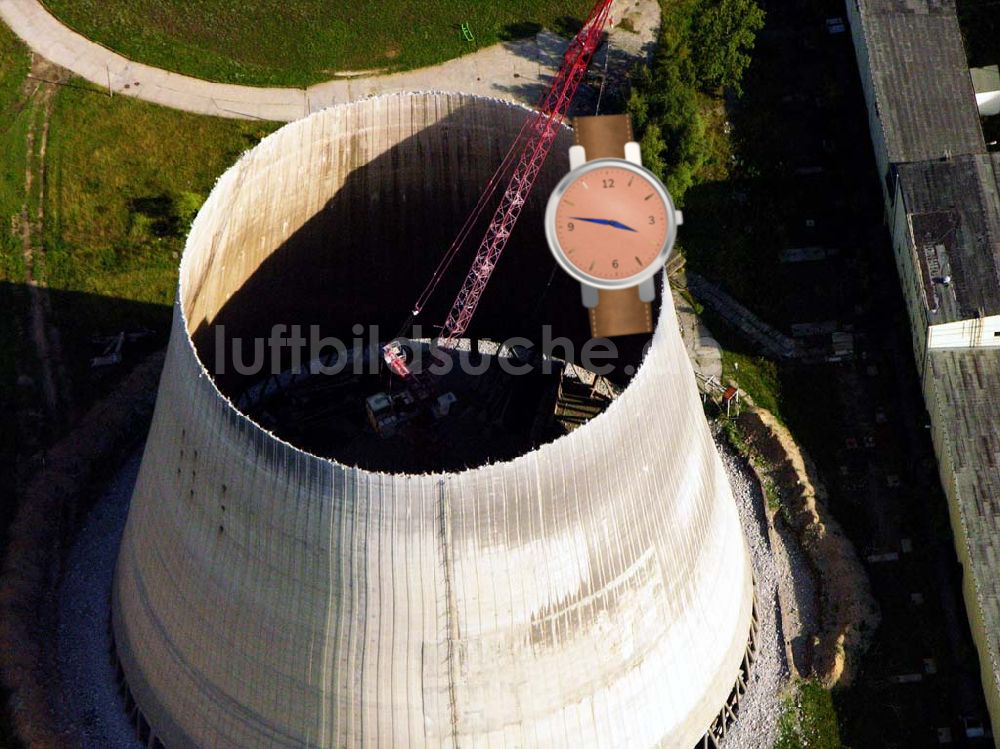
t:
3,47
